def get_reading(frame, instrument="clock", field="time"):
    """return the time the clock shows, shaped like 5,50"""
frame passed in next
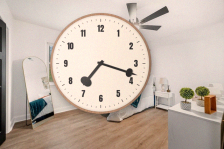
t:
7,18
